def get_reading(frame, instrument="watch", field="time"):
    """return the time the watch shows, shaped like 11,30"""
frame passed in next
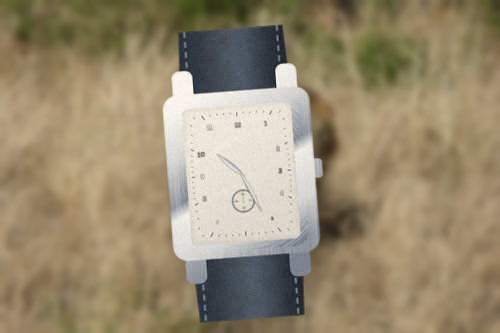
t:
10,26
